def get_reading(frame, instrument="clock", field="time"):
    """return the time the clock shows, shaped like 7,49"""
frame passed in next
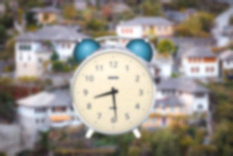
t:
8,29
